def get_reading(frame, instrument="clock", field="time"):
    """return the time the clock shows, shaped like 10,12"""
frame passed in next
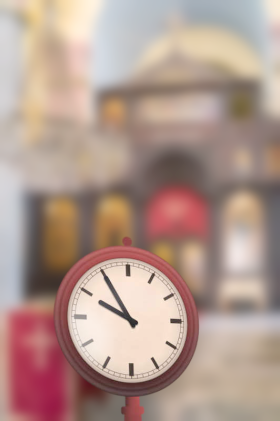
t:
9,55
